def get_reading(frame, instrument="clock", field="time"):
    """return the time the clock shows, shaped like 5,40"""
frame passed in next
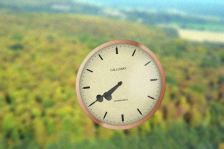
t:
7,40
